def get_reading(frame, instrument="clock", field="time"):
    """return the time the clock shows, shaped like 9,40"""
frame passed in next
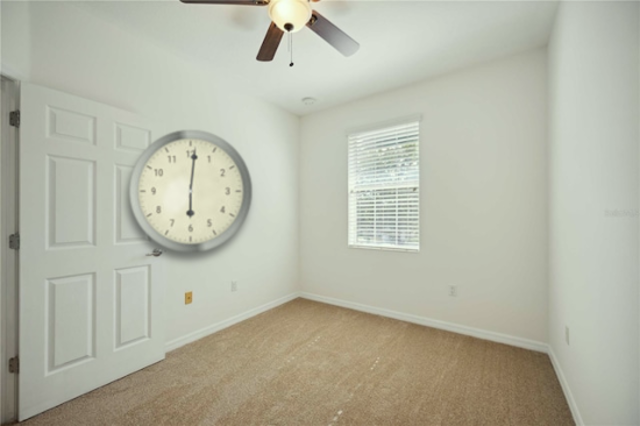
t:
6,01
